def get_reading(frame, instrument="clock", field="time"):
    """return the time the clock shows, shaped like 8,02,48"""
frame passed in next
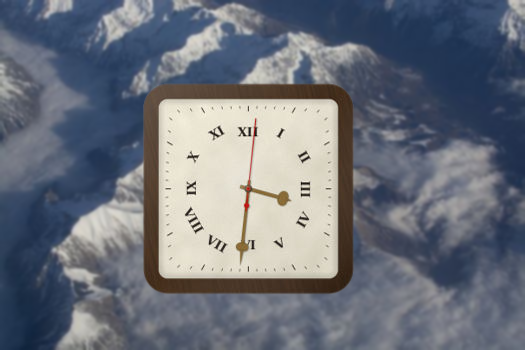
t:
3,31,01
